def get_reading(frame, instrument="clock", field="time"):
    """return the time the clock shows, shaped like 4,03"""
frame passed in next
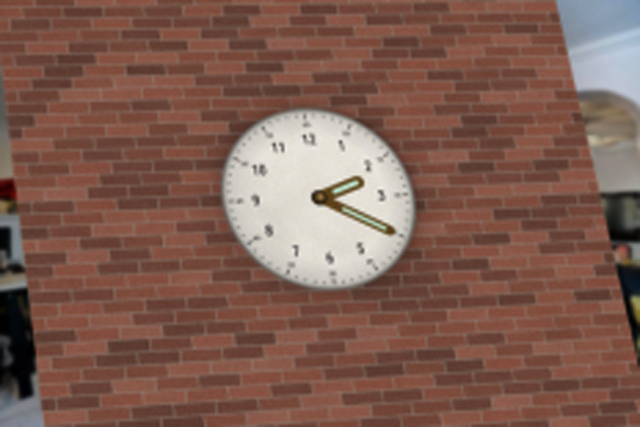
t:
2,20
